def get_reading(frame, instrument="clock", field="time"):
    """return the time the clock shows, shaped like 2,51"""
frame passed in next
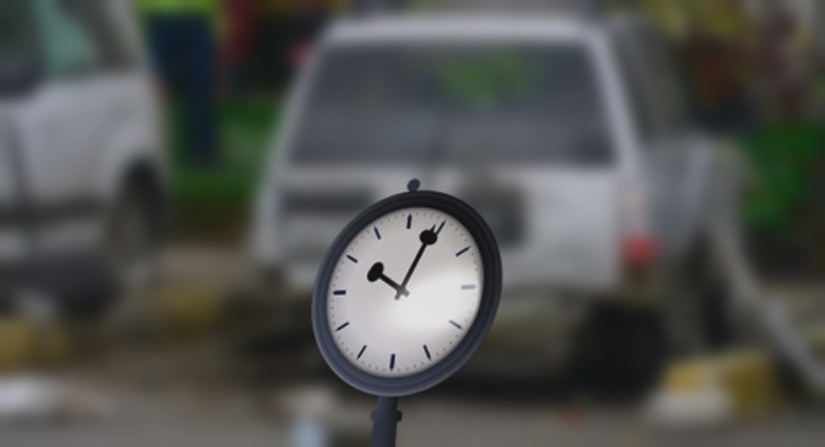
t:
10,04
